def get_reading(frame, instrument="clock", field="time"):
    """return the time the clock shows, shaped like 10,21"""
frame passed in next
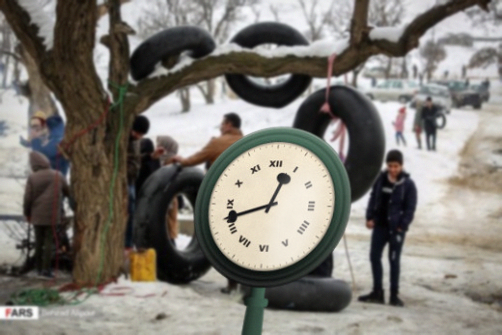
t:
12,42
